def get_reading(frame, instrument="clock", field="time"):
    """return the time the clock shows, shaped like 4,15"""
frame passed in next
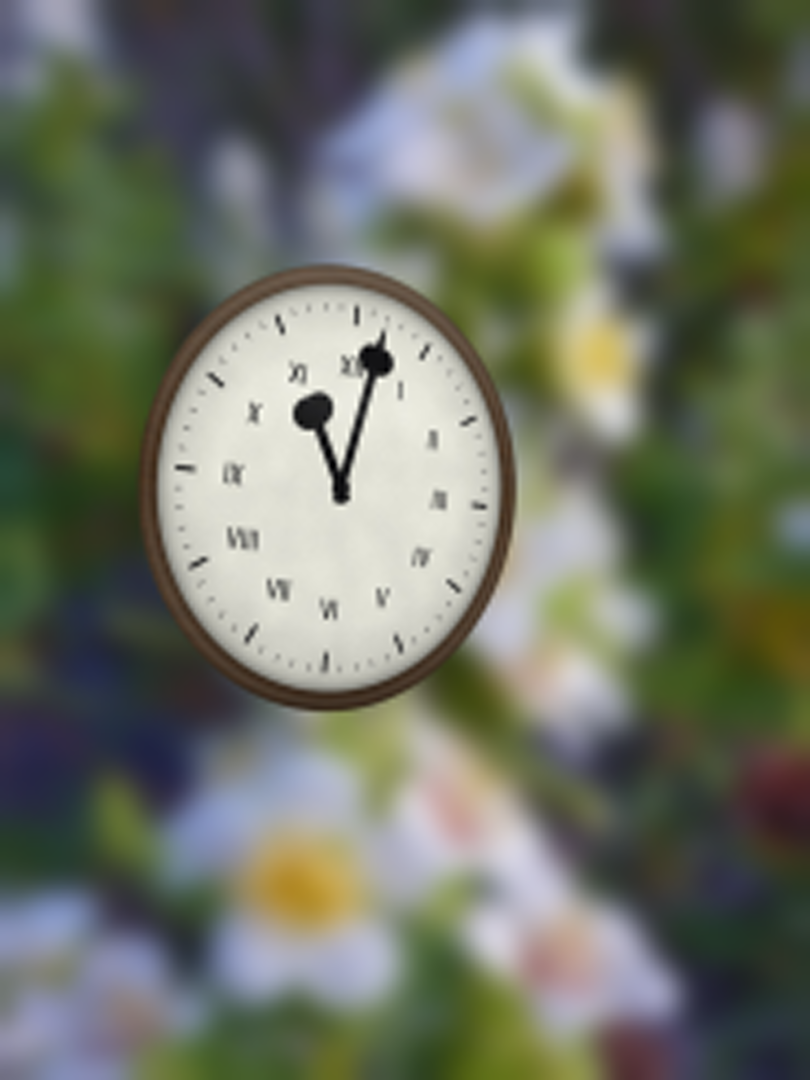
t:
11,02
